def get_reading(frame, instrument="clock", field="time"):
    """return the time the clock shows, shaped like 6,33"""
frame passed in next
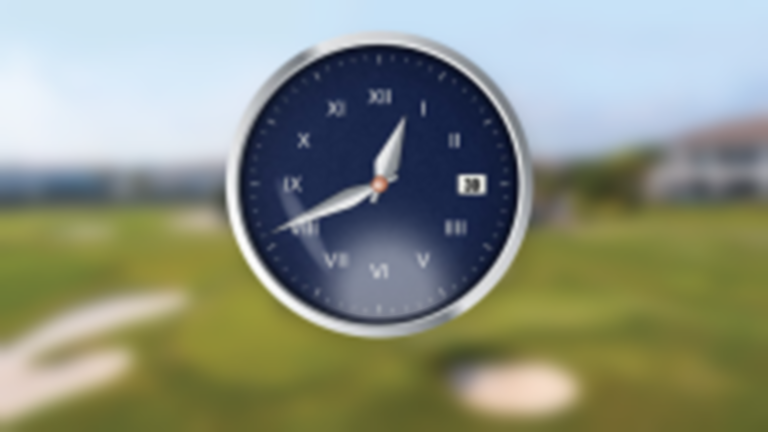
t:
12,41
